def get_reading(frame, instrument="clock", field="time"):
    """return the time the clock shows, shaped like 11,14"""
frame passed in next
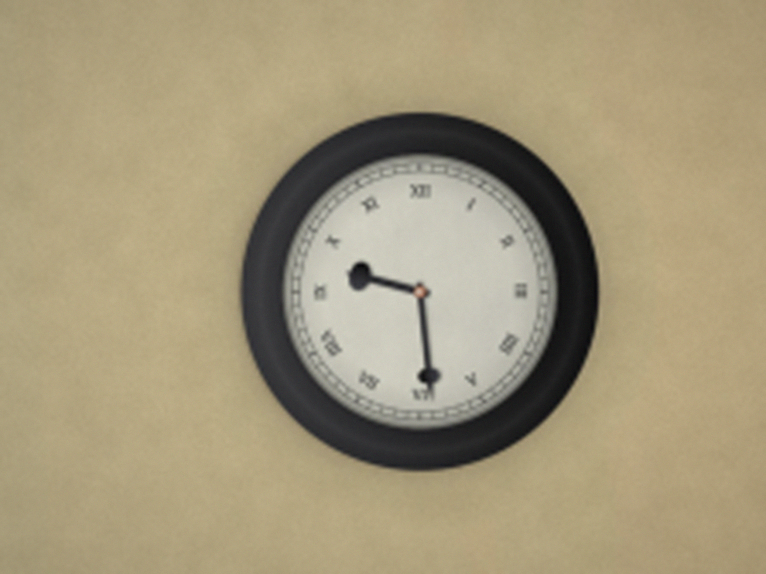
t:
9,29
